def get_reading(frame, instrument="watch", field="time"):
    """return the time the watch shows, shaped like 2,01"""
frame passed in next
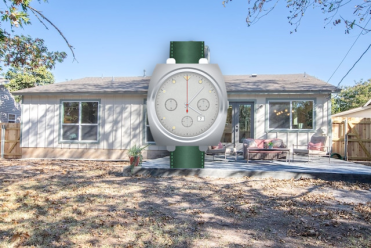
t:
4,07
